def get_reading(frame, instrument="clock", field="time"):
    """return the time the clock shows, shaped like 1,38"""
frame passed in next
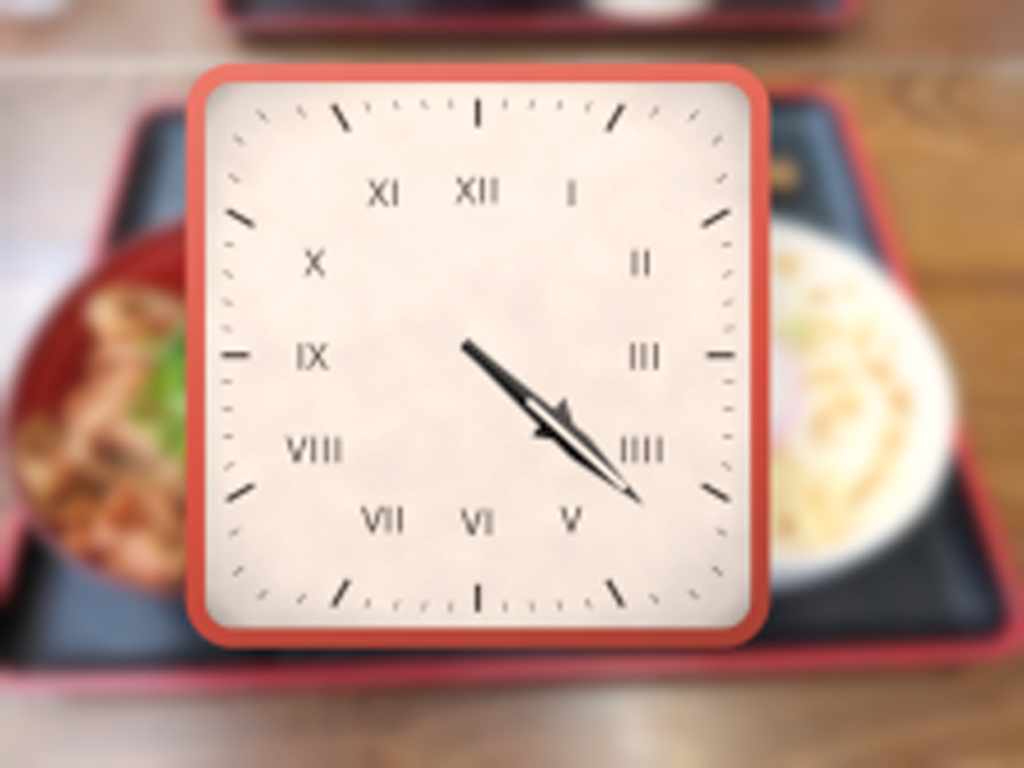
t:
4,22
